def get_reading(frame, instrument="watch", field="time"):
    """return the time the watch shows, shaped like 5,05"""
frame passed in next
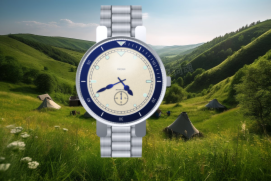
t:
4,41
